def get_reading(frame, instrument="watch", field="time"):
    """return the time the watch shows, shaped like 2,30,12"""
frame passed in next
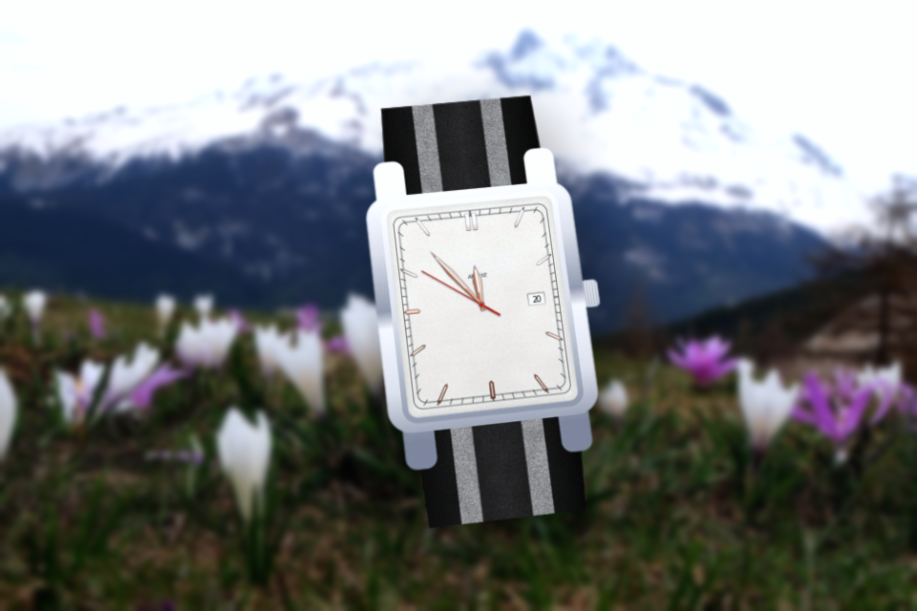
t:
11,53,51
